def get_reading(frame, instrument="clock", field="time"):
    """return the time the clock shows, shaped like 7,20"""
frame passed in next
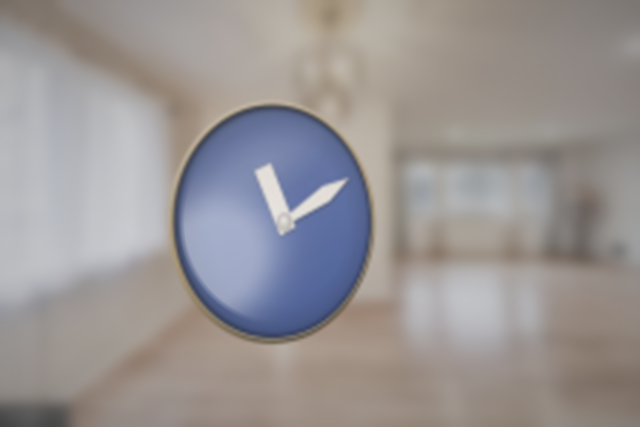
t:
11,10
